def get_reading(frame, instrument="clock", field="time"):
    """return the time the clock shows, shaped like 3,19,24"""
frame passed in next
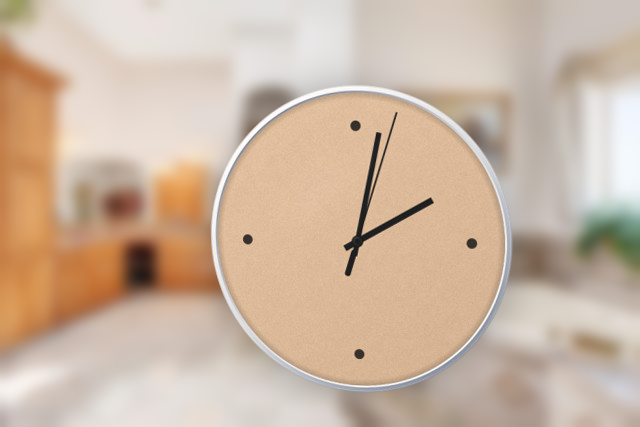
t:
2,02,03
